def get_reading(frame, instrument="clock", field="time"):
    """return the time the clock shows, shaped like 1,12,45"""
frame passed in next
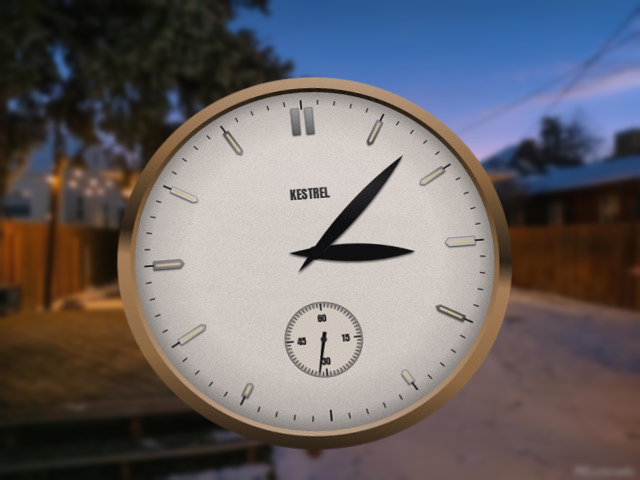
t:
3,07,32
